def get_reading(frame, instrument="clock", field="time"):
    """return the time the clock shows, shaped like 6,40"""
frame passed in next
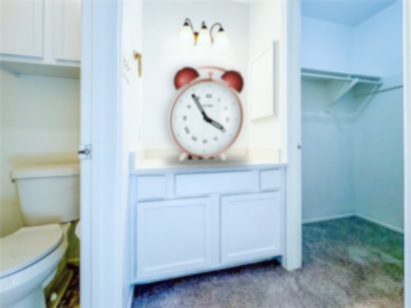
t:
3,54
